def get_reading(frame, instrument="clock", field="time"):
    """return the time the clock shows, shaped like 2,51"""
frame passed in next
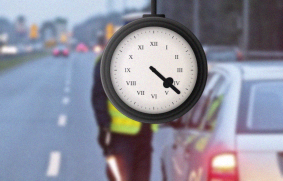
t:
4,22
